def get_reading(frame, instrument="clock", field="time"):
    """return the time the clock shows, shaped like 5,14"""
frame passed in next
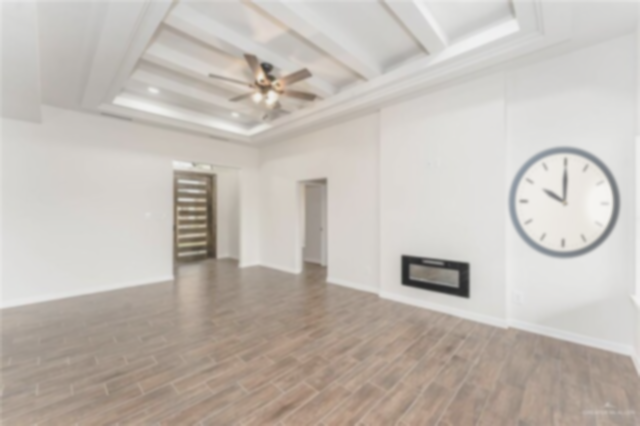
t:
10,00
